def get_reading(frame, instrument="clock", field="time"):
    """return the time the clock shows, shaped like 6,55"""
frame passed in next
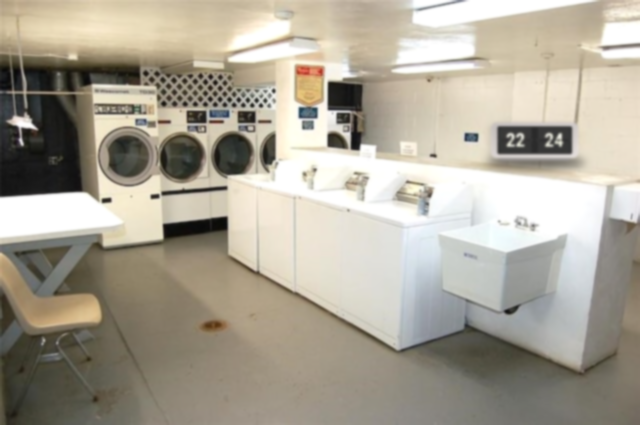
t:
22,24
